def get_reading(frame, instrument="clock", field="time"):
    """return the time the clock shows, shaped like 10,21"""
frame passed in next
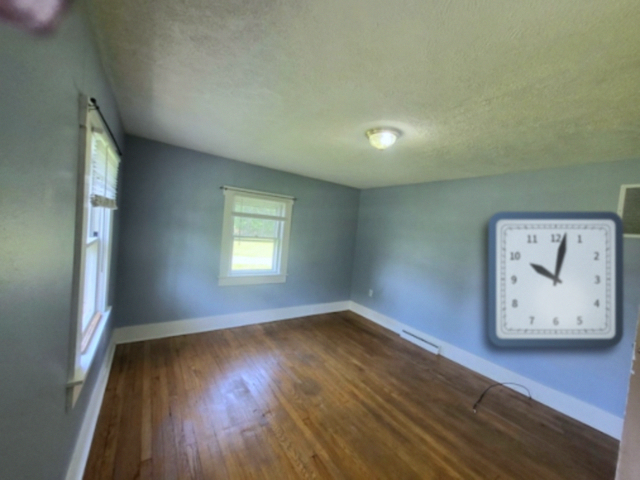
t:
10,02
